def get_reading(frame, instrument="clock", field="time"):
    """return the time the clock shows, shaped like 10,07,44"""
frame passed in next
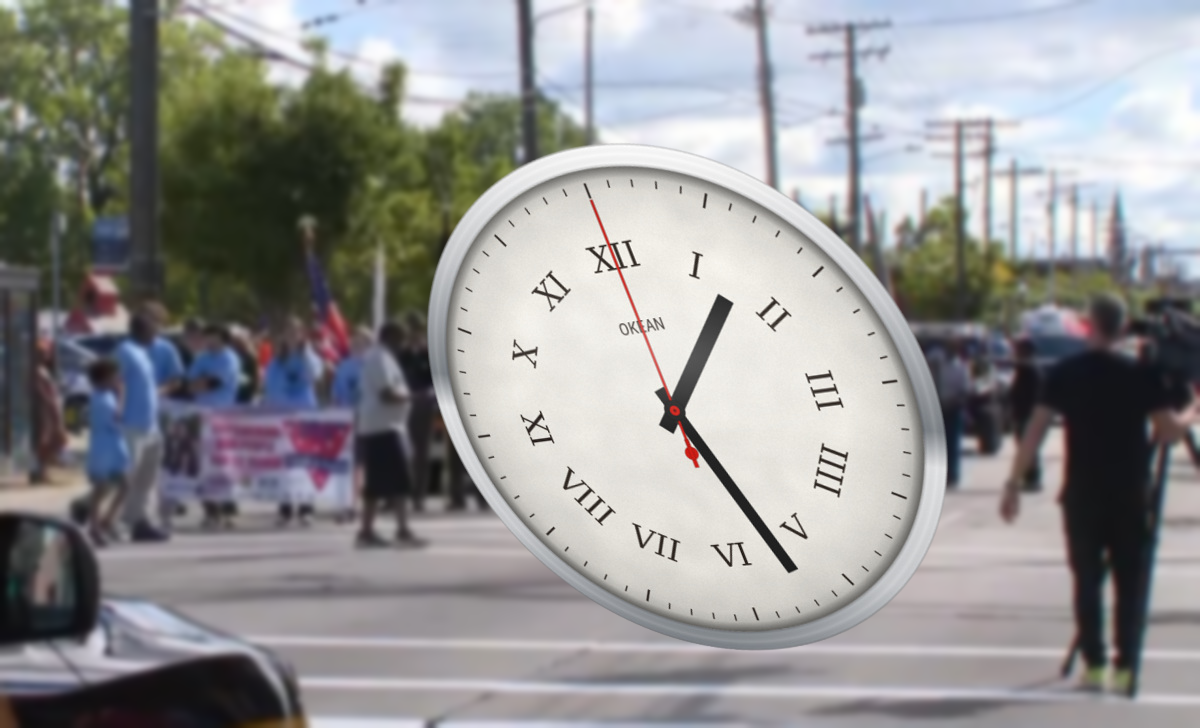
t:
1,27,00
